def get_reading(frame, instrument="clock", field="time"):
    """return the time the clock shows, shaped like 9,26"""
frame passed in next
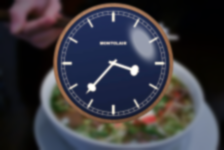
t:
3,37
